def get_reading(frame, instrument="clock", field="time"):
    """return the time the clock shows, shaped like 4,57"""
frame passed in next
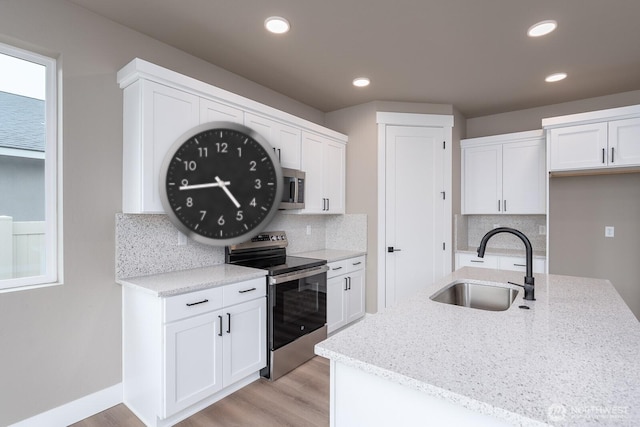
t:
4,44
